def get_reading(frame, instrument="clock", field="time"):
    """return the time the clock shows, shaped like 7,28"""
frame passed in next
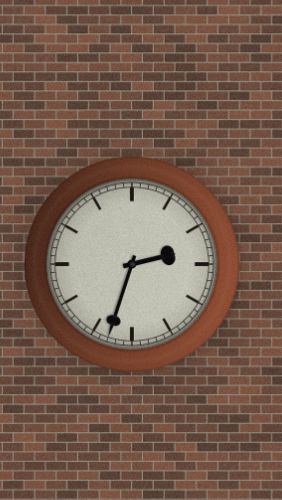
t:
2,33
